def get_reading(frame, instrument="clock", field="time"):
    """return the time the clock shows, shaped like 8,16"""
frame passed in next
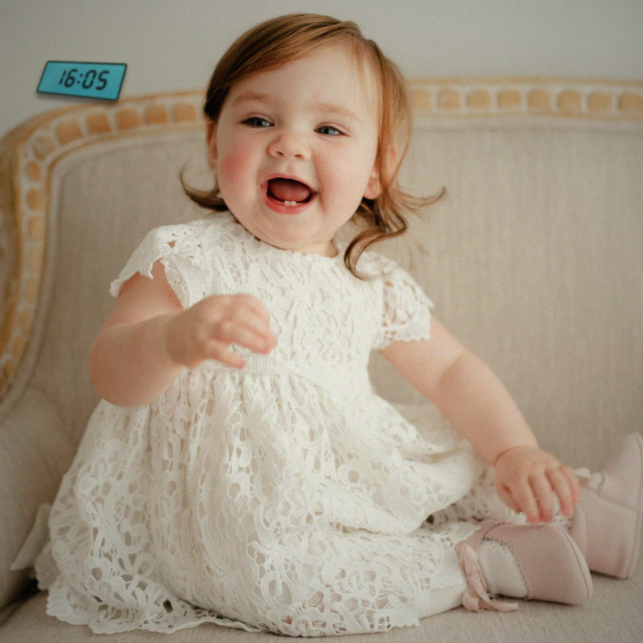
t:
16,05
